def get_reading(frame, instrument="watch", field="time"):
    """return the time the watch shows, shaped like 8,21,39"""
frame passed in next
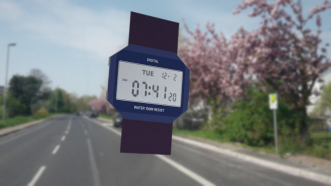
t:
7,41,20
